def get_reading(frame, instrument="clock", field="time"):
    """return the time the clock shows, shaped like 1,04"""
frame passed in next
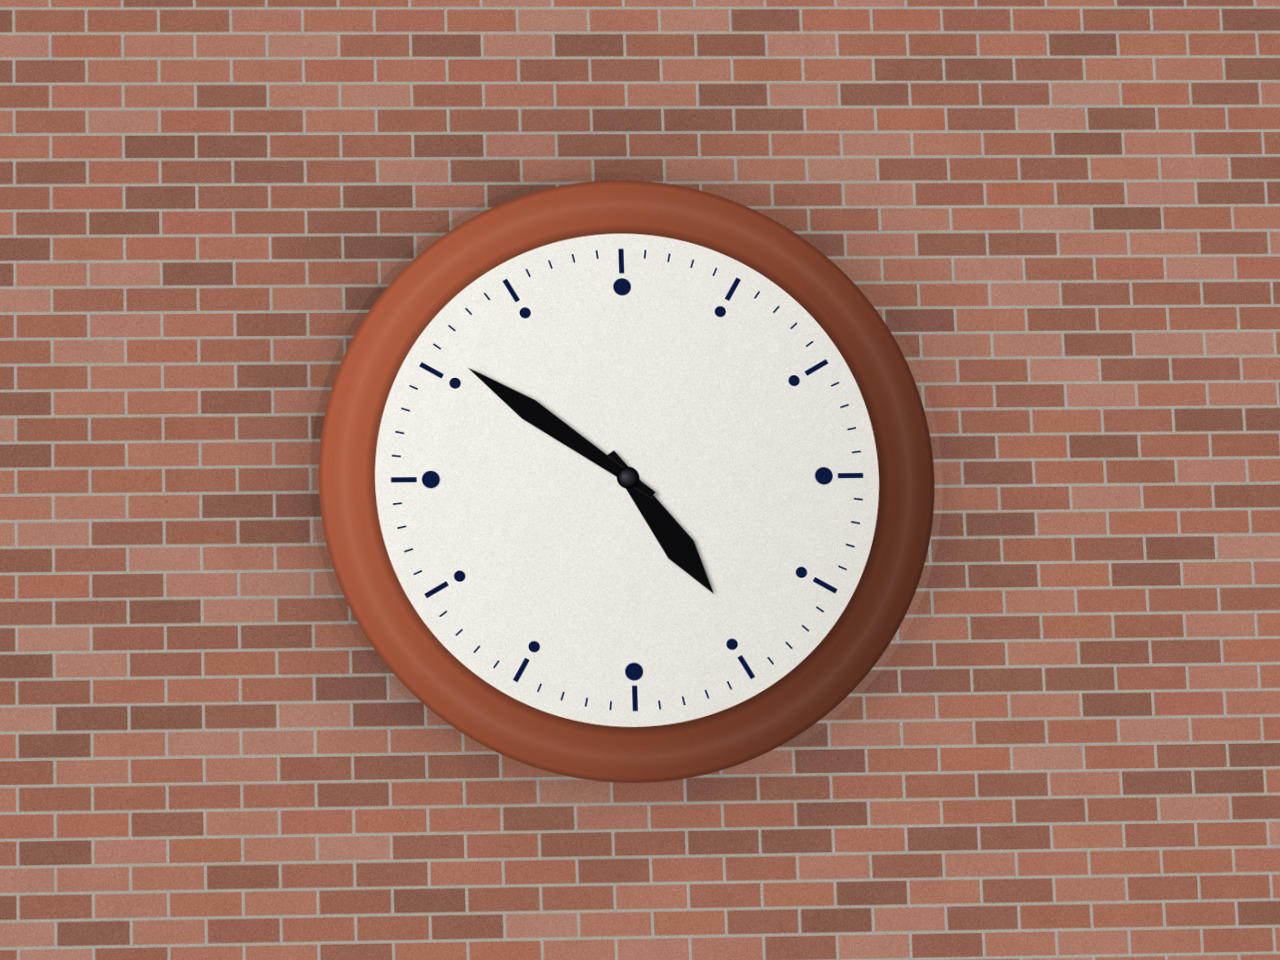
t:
4,51
